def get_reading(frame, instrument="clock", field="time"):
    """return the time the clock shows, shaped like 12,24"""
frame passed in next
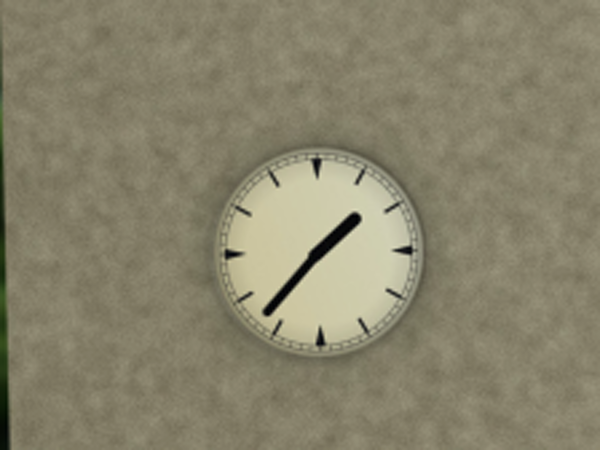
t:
1,37
